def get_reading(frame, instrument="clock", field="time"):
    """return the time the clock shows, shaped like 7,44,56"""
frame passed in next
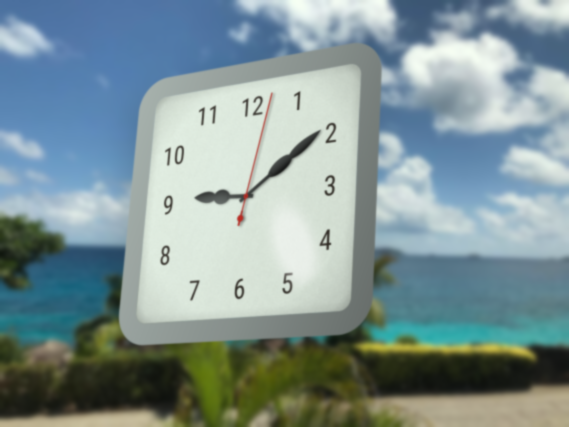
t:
9,09,02
